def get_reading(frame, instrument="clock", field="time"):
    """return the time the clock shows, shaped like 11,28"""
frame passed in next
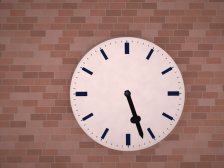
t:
5,27
